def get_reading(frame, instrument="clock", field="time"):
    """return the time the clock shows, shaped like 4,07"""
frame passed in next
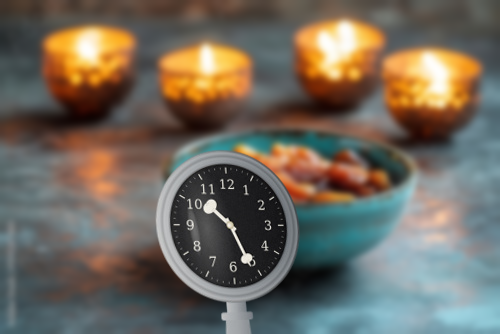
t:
10,26
